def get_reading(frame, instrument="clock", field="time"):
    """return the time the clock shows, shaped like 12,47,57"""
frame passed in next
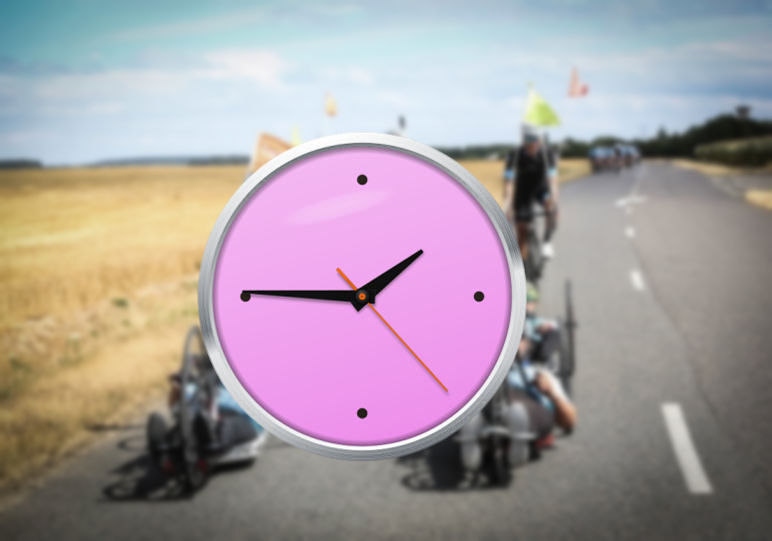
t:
1,45,23
